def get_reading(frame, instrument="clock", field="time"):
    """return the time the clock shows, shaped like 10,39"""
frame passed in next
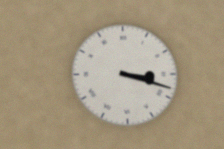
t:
3,18
